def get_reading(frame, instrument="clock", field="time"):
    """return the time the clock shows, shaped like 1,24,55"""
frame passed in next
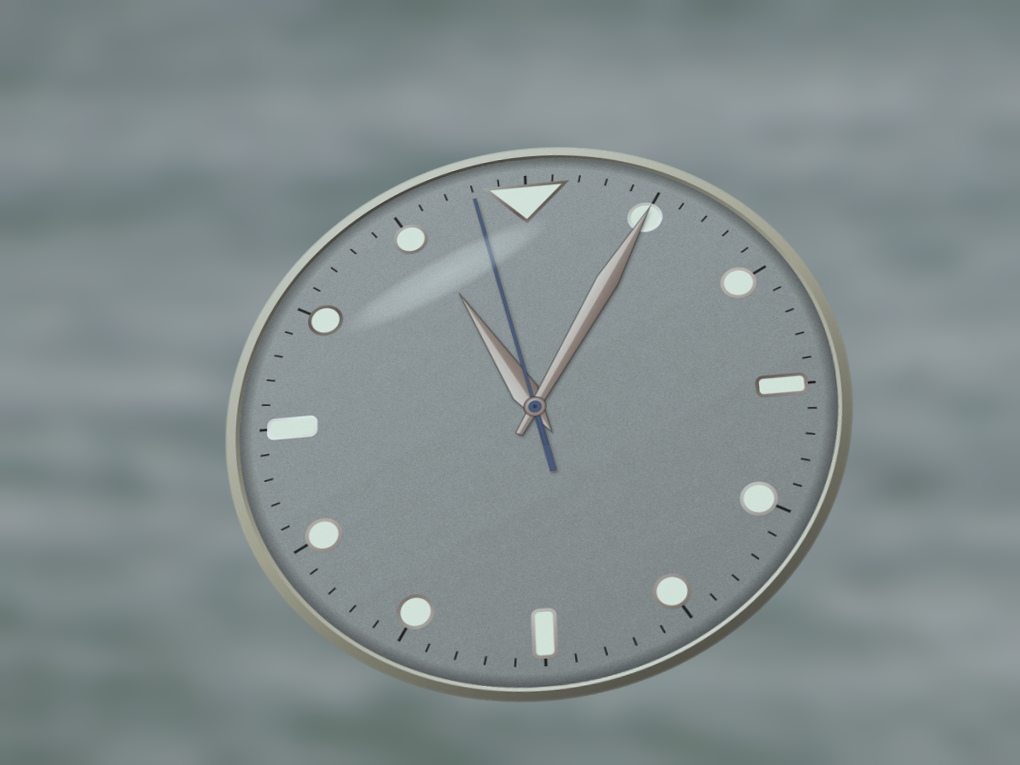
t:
11,04,58
